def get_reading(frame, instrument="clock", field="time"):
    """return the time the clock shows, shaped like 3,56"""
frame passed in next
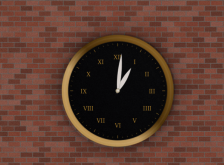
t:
1,01
